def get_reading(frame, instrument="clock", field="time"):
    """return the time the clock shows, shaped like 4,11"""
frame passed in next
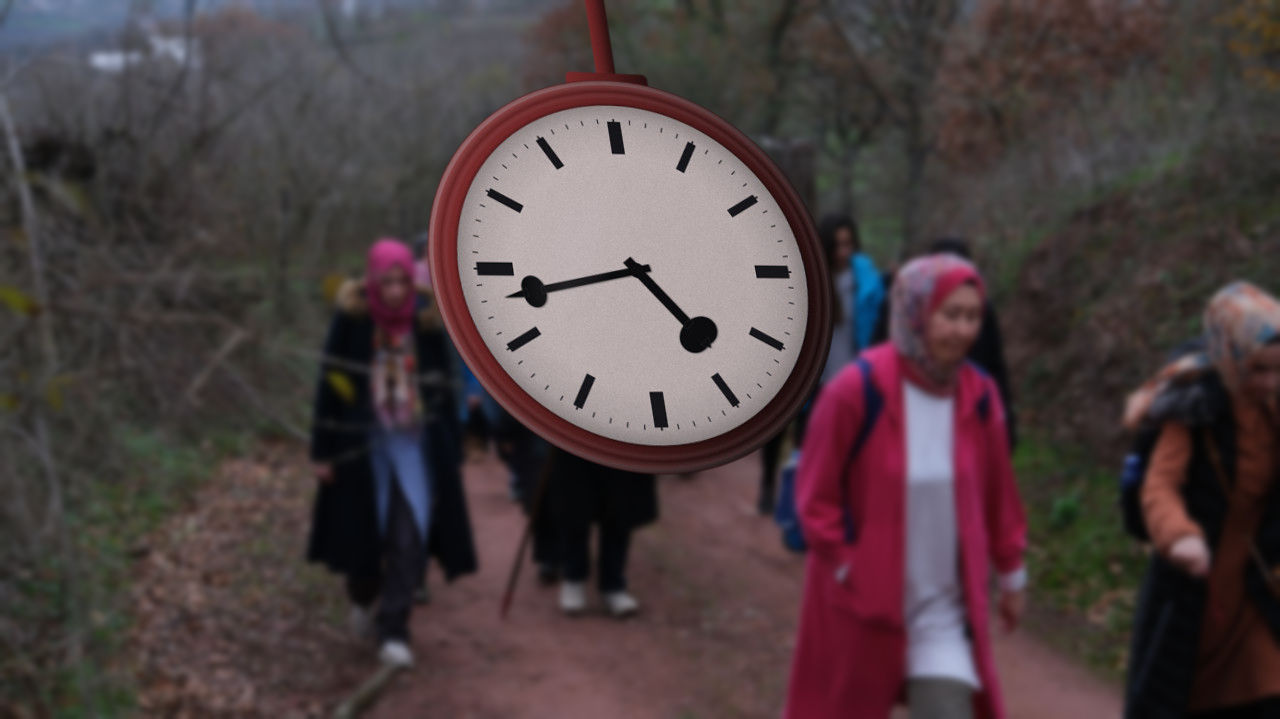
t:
4,43
